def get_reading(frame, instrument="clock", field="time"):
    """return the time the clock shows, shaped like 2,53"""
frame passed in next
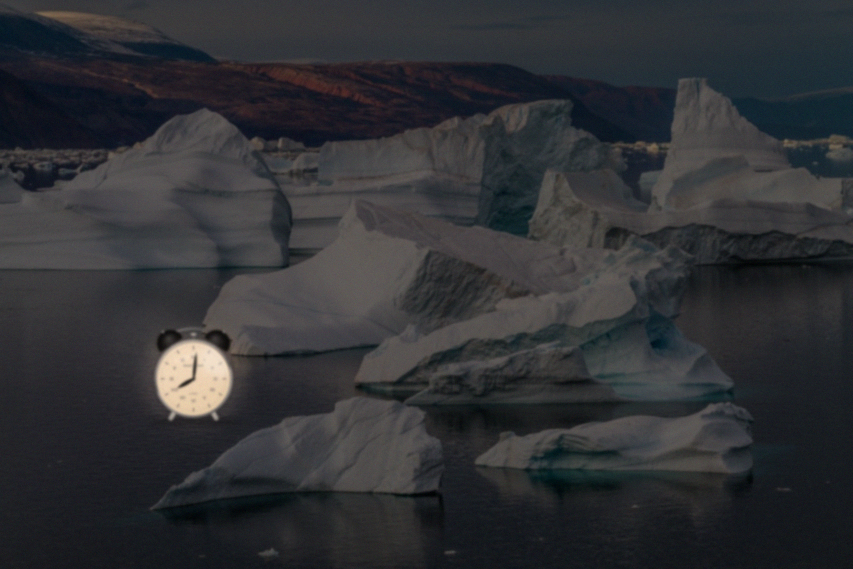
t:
8,01
